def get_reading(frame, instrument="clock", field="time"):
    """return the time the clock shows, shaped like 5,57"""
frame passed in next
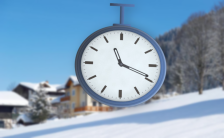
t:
11,19
